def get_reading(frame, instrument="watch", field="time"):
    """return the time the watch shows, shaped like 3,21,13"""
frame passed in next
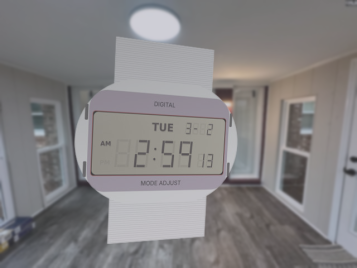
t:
2,59,13
